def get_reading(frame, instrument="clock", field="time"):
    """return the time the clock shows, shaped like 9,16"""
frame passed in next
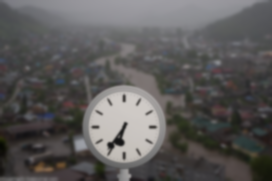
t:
6,36
